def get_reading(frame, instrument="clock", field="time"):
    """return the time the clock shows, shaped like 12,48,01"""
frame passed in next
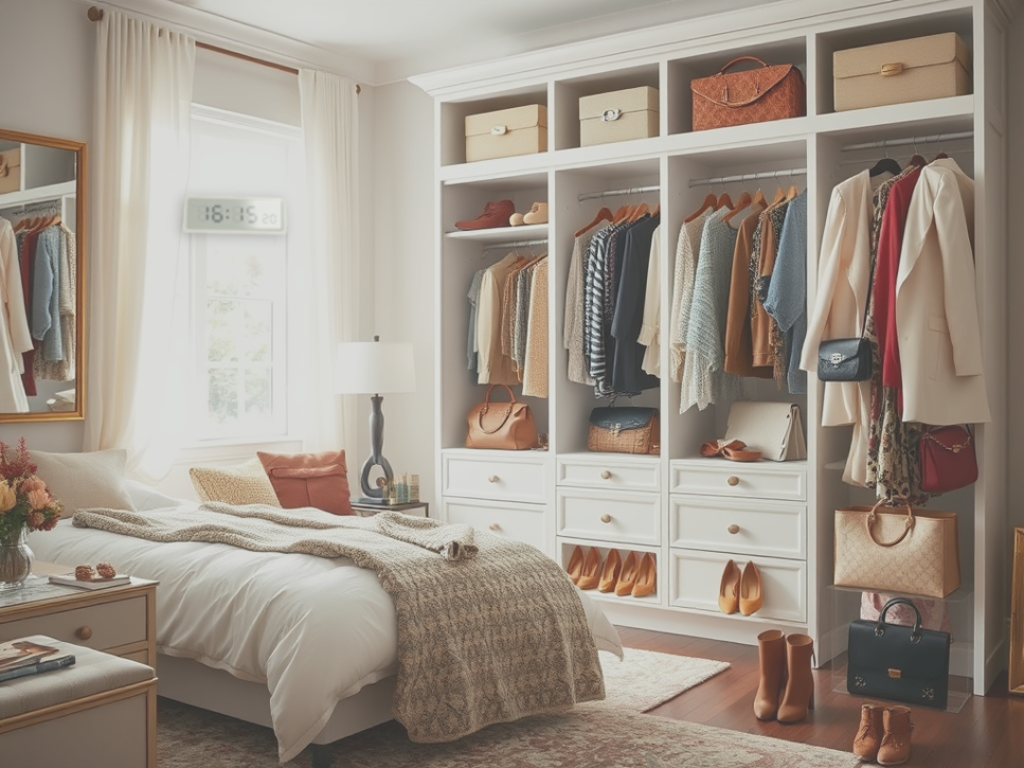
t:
16,15,20
